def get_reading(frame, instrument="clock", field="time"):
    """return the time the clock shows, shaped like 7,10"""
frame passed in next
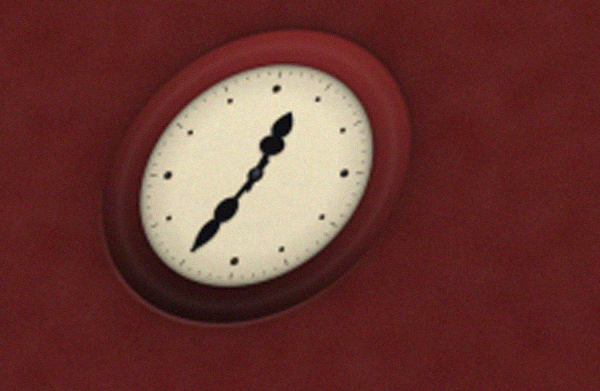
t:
12,35
